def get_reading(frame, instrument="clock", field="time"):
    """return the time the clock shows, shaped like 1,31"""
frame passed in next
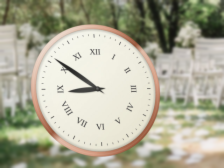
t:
8,51
